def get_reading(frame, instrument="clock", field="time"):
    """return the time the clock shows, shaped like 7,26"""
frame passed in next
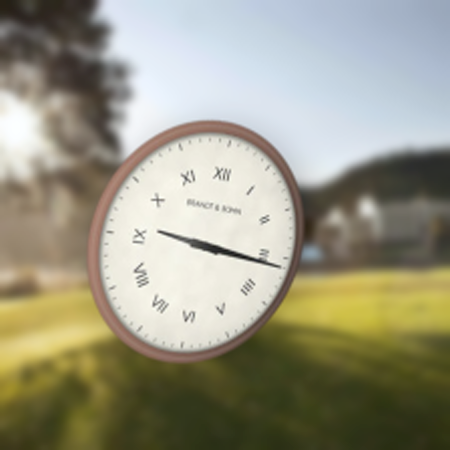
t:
9,16
